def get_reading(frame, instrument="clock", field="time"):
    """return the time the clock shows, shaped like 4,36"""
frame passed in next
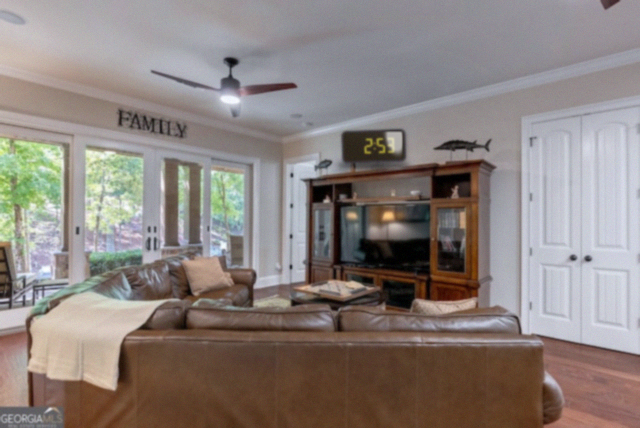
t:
2,53
